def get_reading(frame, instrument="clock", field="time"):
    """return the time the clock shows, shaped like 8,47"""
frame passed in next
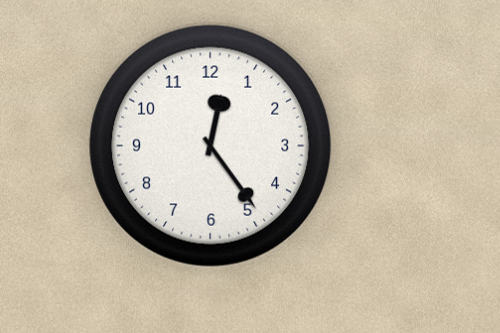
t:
12,24
